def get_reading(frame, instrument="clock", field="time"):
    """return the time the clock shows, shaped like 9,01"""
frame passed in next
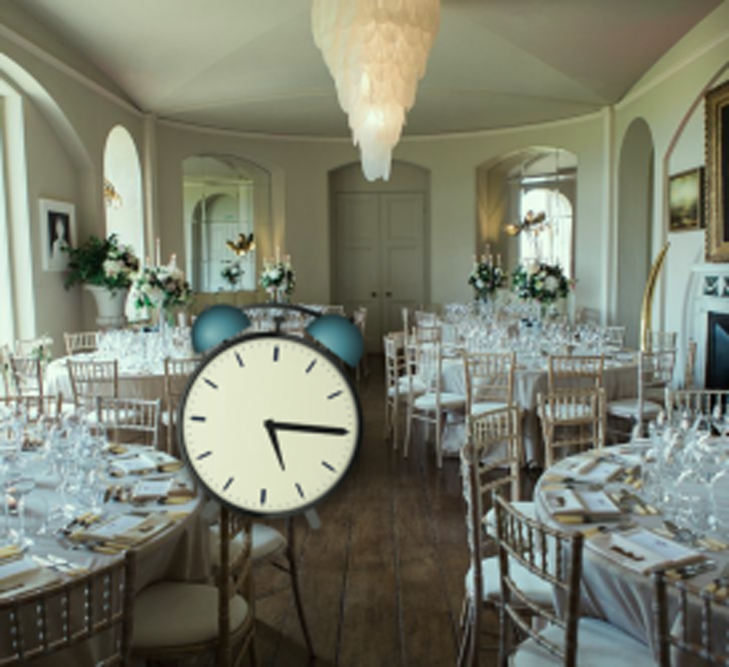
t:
5,15
